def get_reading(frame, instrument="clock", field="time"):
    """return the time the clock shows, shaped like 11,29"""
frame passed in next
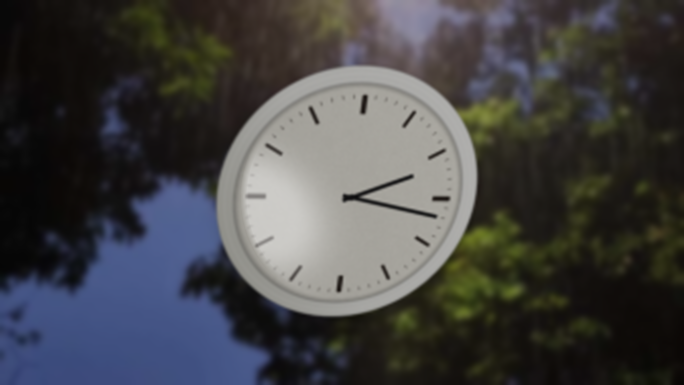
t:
2,17
